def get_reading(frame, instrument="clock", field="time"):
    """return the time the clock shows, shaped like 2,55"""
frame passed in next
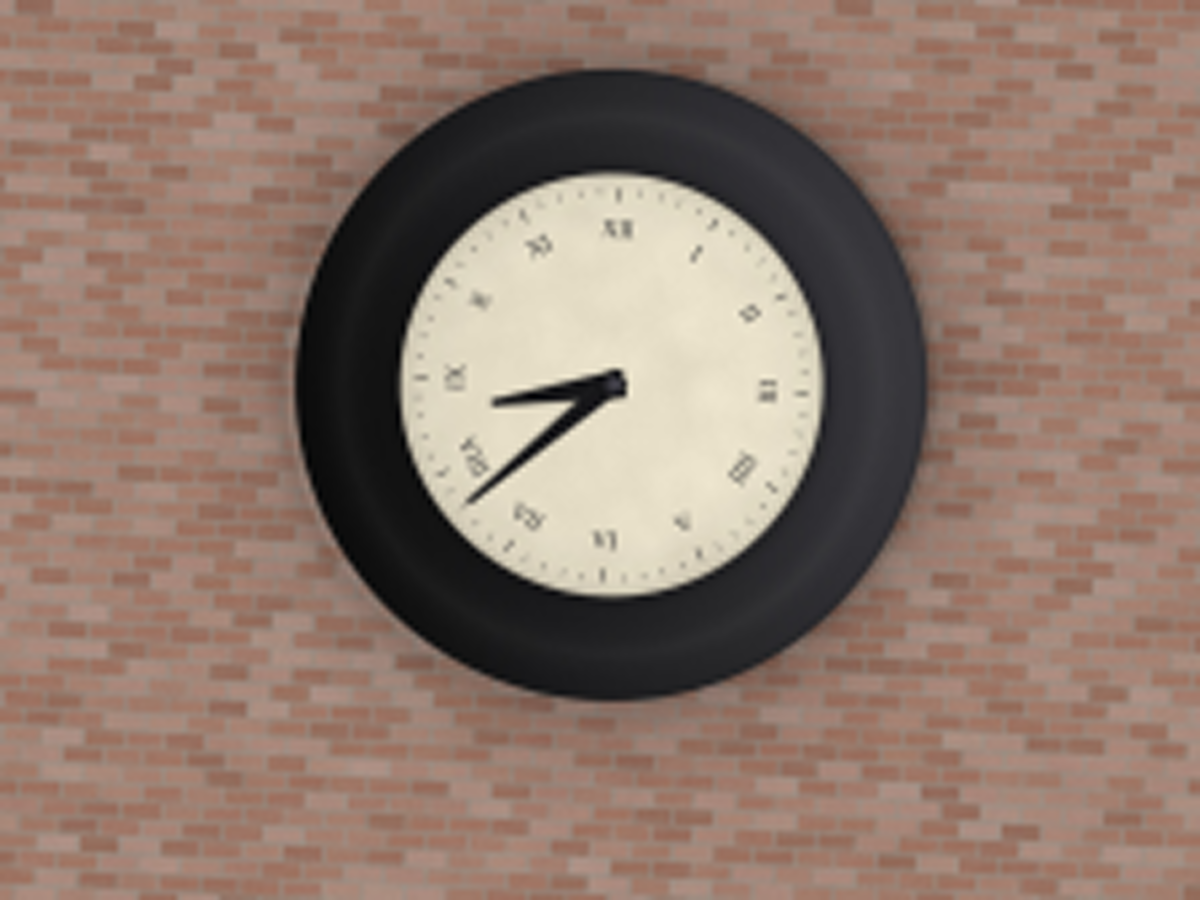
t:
8,38
